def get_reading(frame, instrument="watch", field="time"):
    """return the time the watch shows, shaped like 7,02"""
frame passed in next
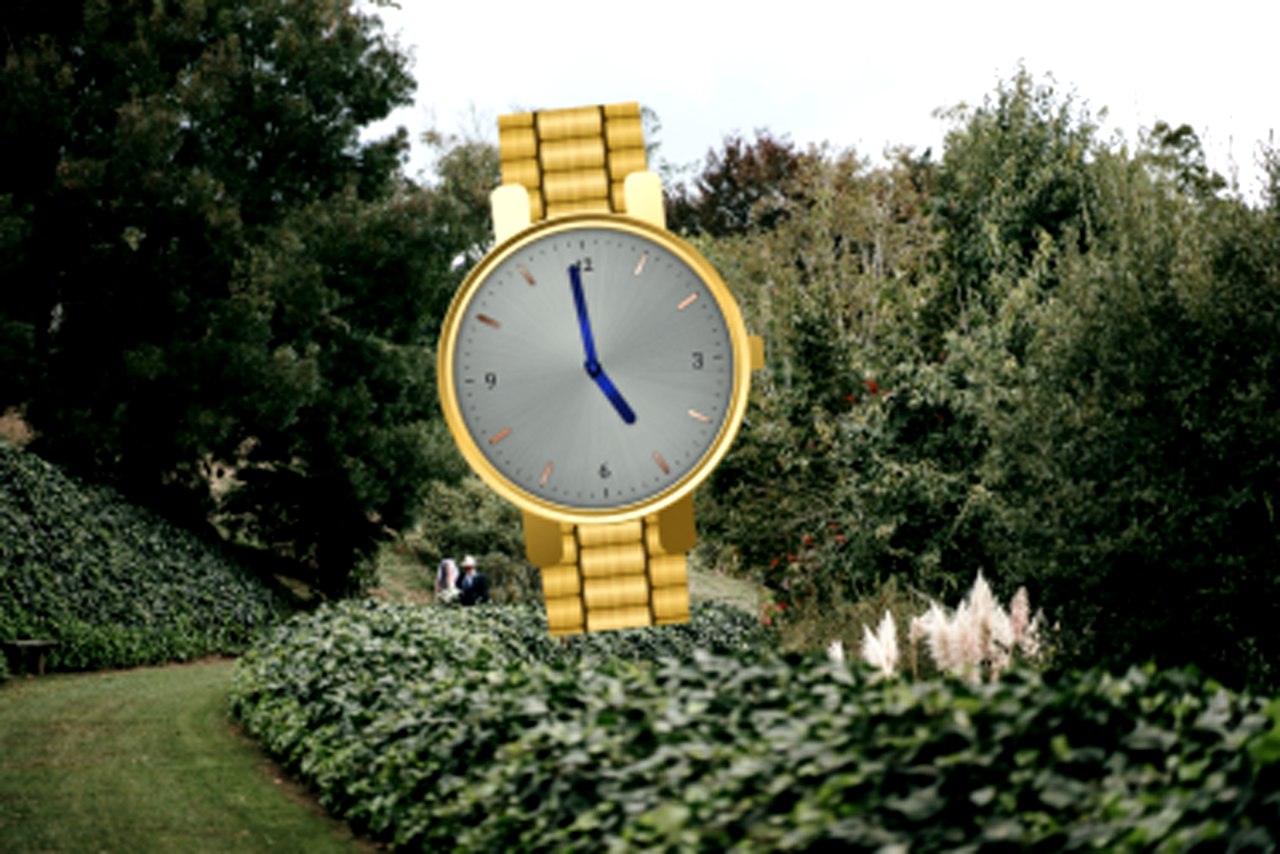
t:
4,59
